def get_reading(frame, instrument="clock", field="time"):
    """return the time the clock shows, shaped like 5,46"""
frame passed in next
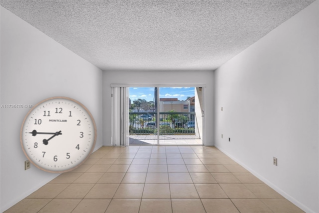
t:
7,45
